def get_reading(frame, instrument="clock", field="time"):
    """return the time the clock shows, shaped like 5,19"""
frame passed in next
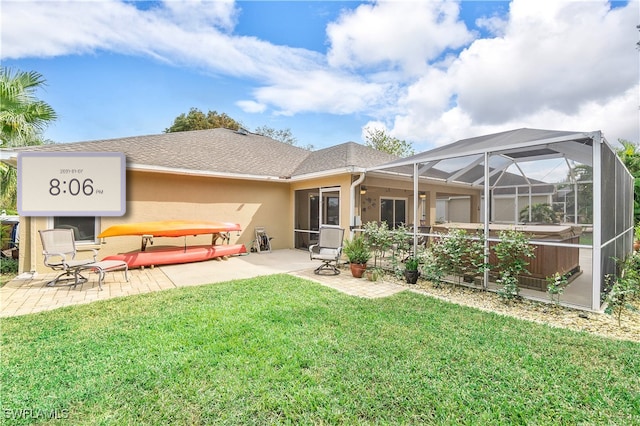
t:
8,06
